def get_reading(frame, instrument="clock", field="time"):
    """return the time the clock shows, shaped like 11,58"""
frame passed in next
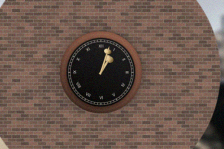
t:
1,03
